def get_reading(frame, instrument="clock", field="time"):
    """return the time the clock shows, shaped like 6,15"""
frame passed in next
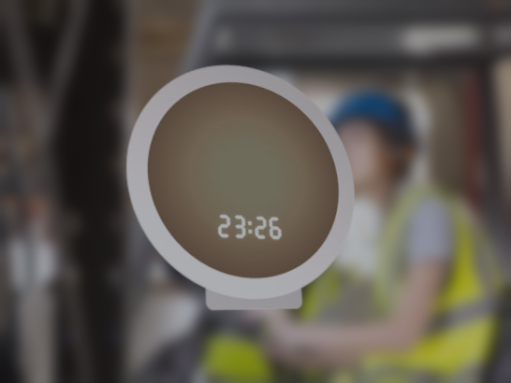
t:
23,26
